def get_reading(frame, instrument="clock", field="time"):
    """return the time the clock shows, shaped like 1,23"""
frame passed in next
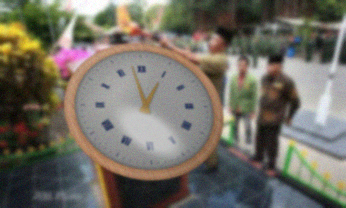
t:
12,58
